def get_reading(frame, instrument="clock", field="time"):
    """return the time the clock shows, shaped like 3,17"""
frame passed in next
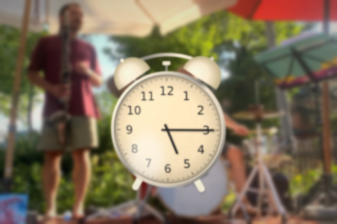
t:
5,15
